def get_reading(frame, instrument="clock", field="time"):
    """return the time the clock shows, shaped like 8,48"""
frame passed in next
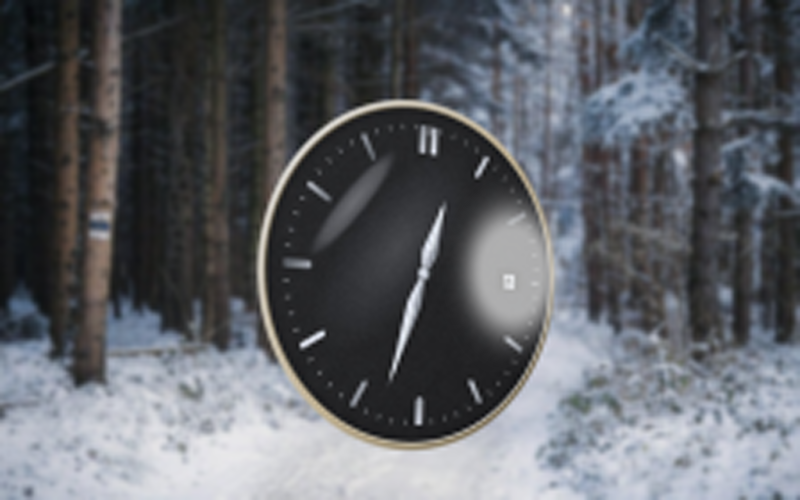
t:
12,33
